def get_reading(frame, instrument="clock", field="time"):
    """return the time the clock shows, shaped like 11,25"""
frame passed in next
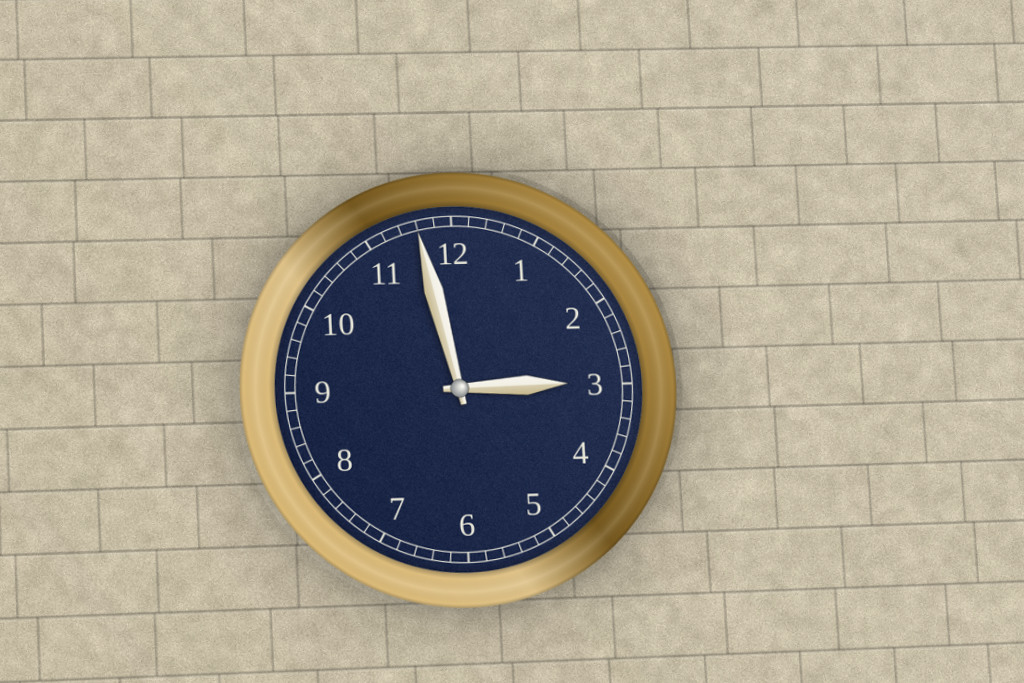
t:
2,58
